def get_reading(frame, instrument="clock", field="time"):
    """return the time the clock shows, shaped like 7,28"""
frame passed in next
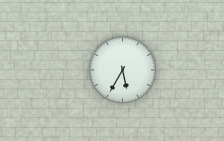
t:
5,35
